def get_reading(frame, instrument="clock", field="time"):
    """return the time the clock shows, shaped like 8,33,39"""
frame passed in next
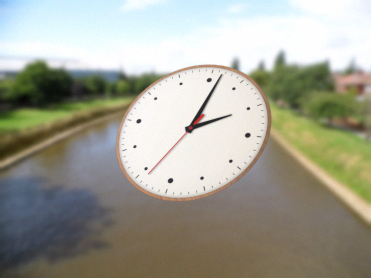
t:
2,01,34
